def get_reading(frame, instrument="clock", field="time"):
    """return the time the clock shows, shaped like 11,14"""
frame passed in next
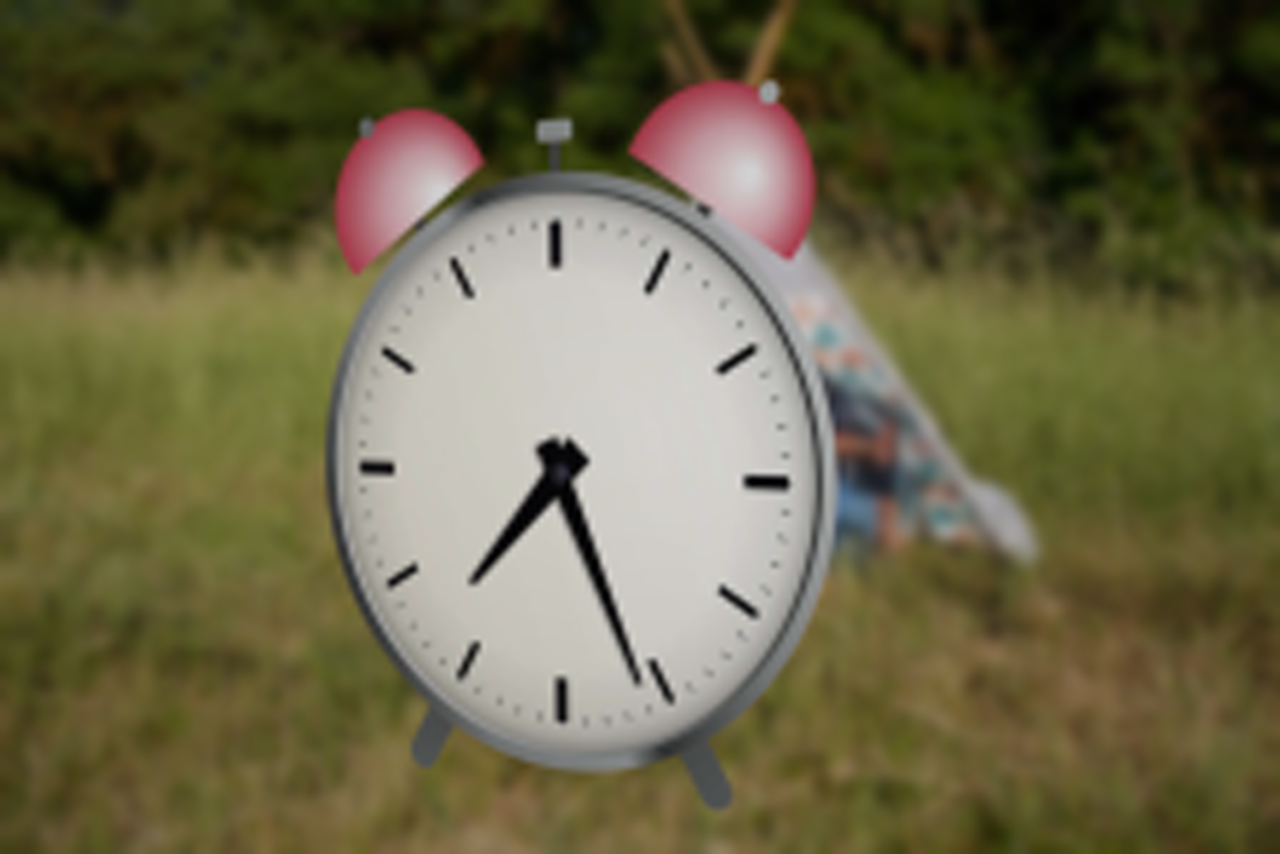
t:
7,26
